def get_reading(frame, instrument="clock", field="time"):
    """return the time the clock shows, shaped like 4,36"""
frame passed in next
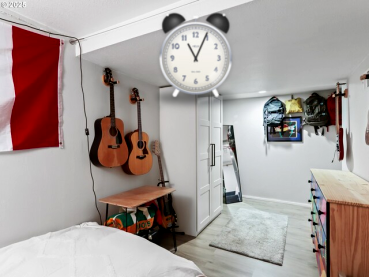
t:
11,04
